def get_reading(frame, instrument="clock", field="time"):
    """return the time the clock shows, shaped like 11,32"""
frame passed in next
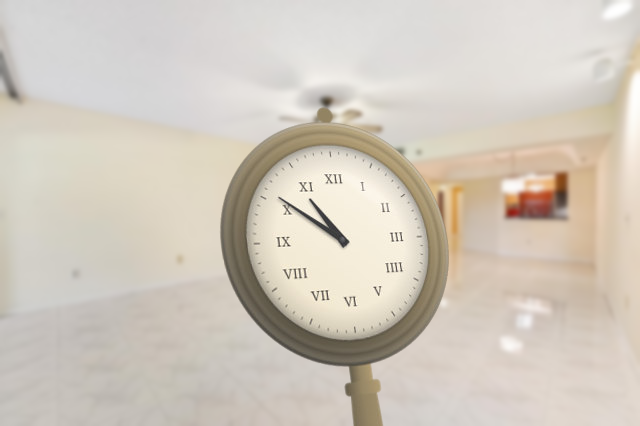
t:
10,51
